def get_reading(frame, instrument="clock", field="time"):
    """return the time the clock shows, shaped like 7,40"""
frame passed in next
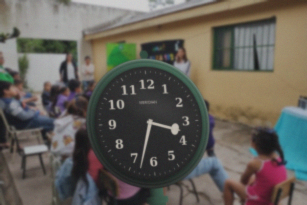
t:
3,33
